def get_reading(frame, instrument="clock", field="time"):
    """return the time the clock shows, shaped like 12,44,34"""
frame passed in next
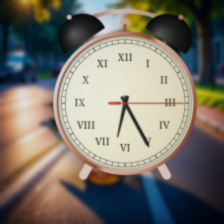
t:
6,25,15
